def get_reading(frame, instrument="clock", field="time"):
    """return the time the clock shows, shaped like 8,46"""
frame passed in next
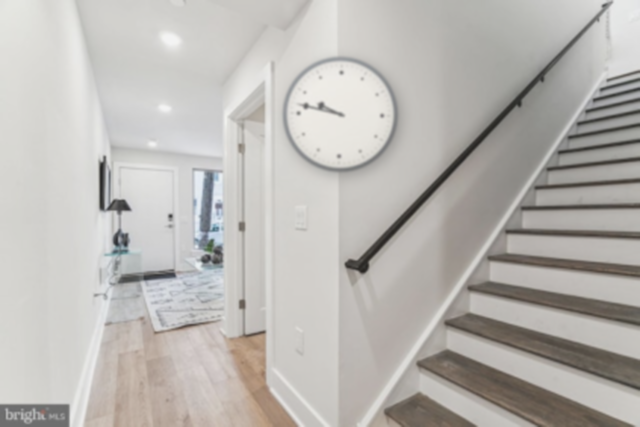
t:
9,47
